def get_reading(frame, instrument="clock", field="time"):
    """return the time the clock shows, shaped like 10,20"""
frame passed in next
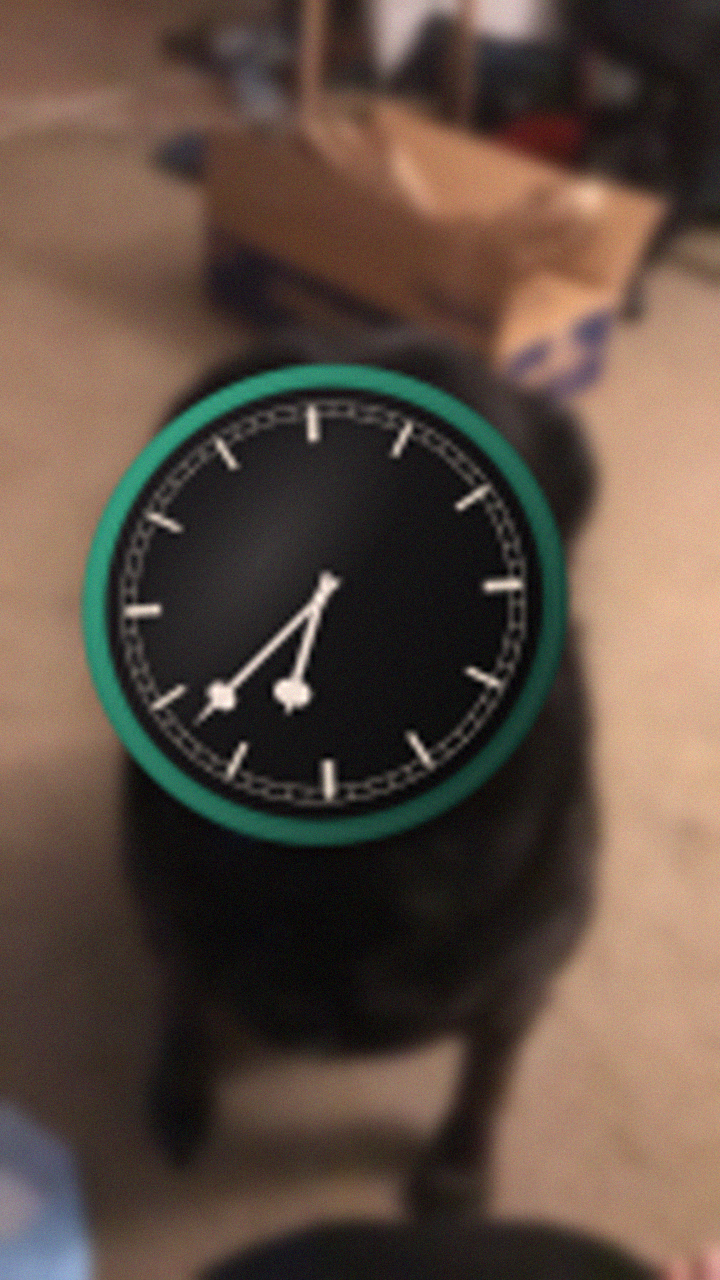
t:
6,38
